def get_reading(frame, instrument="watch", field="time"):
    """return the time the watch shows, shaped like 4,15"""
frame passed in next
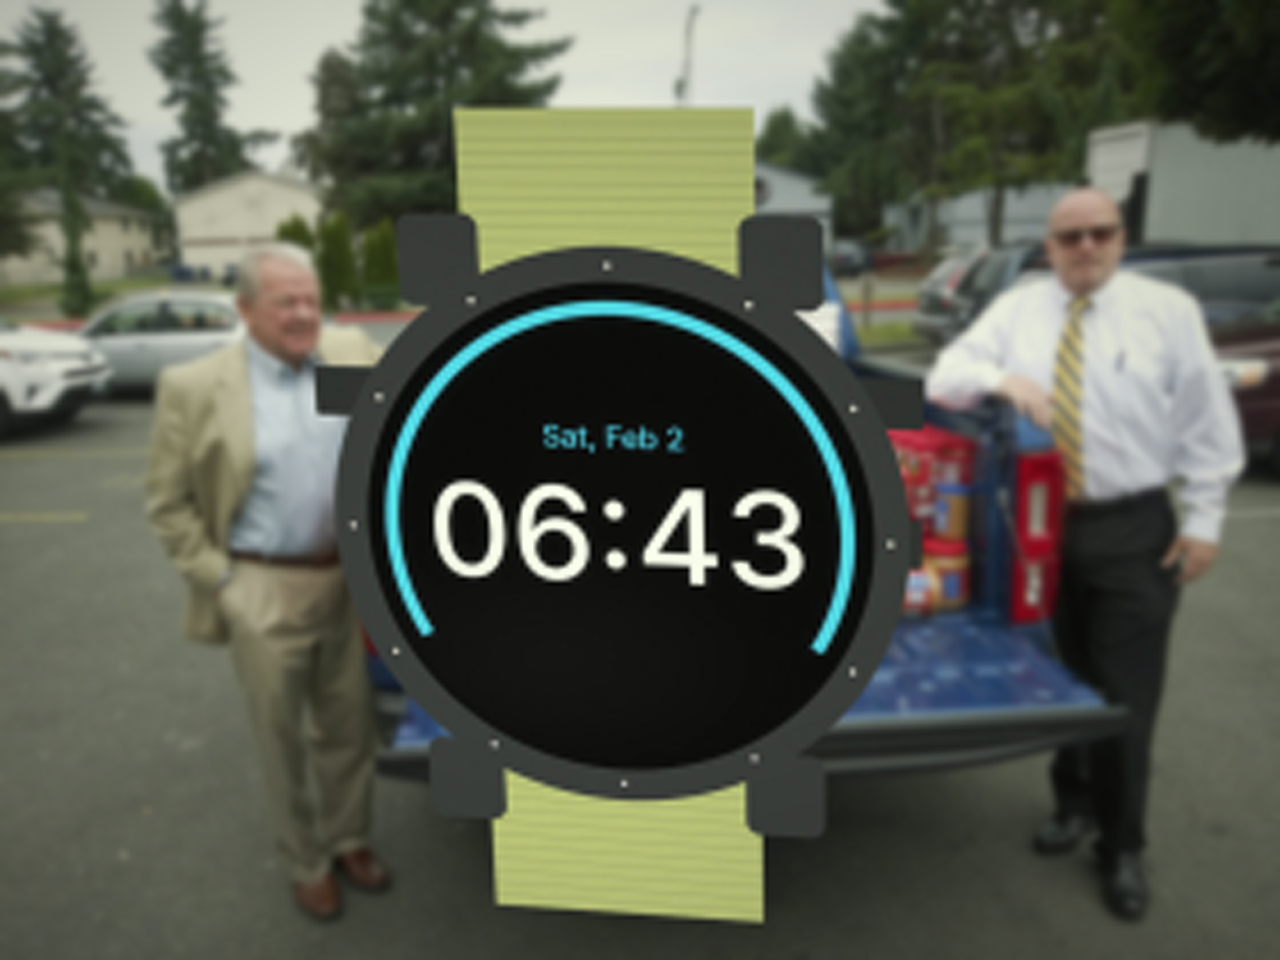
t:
6,43
